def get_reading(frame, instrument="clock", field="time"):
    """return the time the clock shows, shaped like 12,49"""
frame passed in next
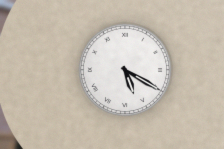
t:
5,20
